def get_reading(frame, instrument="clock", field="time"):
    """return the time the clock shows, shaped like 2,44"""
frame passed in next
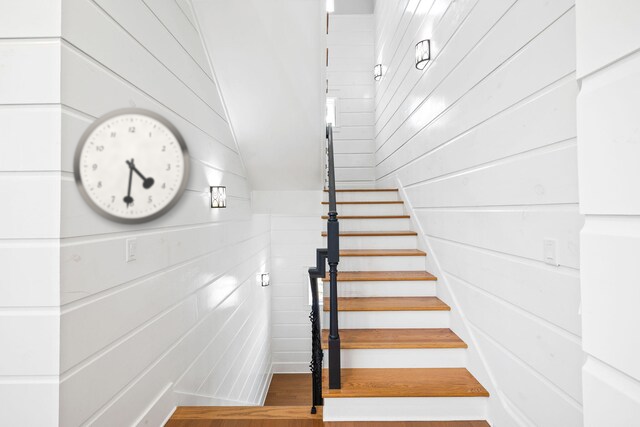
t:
4,31
